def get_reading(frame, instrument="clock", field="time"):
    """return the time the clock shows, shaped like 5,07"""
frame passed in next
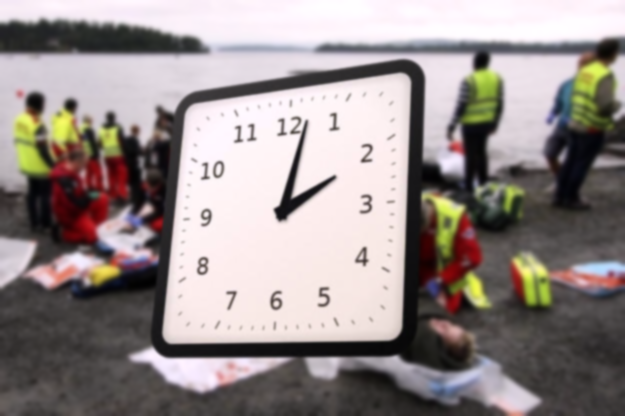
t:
2,02
